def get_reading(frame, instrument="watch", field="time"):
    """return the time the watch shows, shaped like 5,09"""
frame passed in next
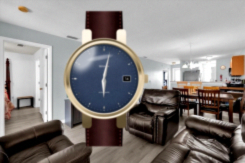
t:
6,02
